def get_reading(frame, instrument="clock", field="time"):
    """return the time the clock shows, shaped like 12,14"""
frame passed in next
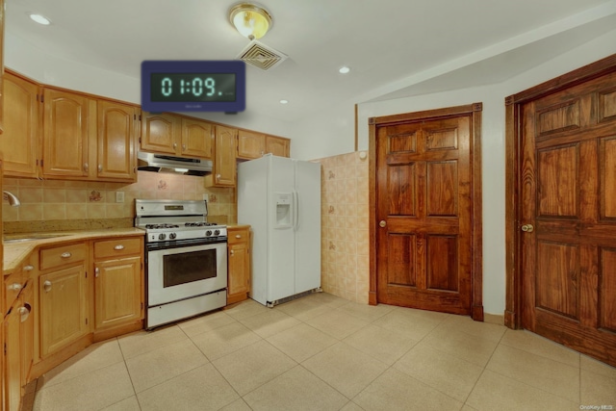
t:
1,09
